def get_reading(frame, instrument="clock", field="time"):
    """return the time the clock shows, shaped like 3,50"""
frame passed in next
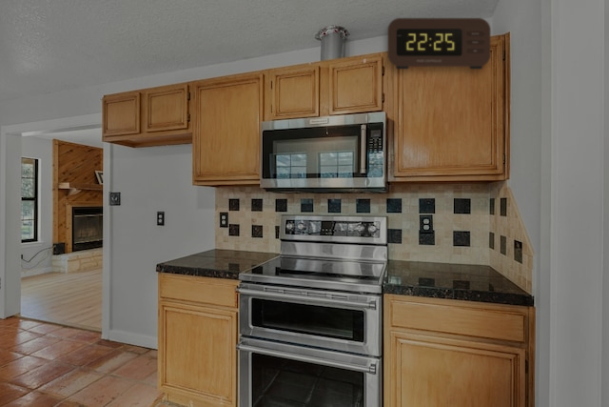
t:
22,25
